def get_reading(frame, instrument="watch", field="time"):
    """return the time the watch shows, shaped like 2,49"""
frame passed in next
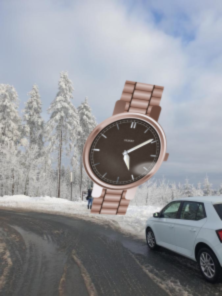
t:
5,09
